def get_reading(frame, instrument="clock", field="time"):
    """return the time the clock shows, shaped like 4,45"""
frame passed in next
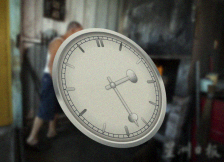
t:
2,27
